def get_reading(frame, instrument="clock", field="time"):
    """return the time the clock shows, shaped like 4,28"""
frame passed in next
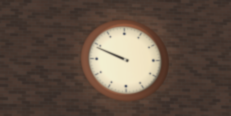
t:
9,49
